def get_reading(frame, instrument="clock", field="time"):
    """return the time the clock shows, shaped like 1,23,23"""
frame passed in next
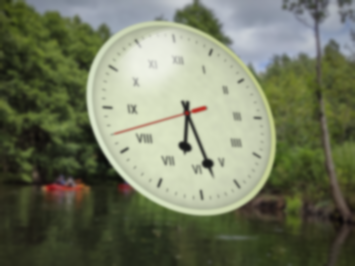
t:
6,27,42
